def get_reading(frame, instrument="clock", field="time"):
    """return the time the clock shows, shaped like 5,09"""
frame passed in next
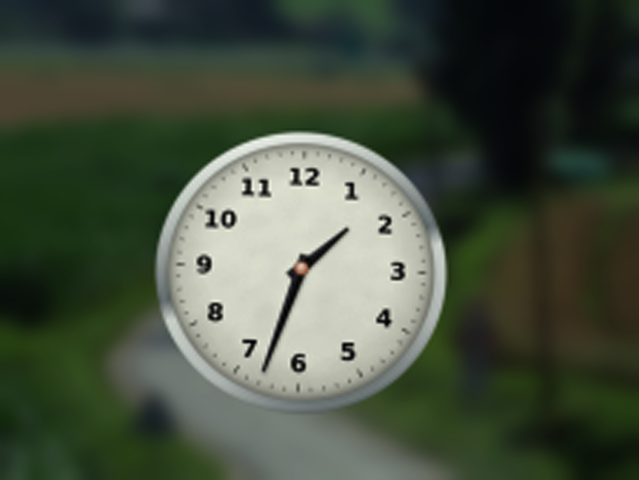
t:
1,33
